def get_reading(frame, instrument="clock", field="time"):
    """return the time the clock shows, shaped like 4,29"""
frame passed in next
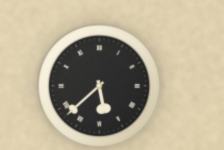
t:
5,38
